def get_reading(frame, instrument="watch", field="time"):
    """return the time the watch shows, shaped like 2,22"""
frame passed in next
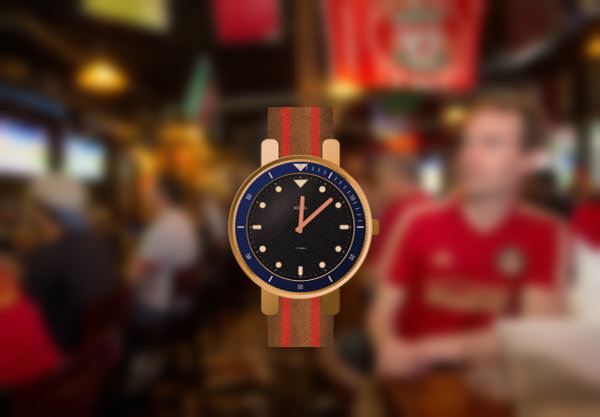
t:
12,08
